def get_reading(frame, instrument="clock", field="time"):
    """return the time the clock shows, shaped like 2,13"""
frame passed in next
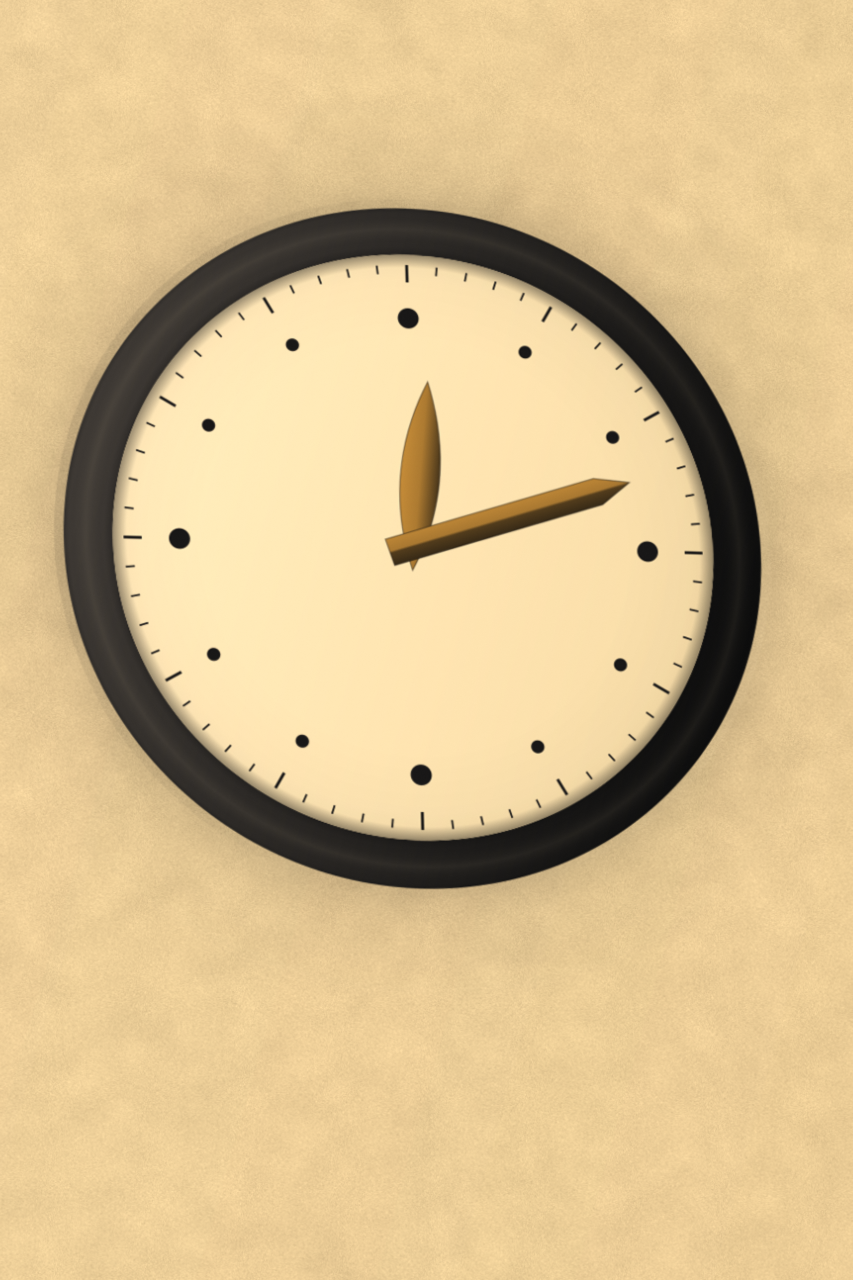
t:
12,12
